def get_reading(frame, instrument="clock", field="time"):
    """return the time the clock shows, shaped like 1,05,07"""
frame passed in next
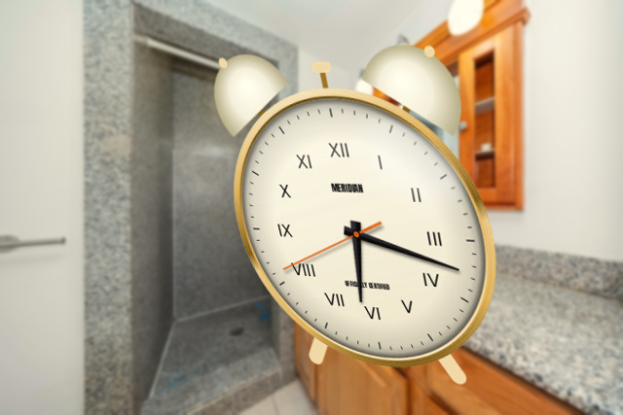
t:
6,17,41
